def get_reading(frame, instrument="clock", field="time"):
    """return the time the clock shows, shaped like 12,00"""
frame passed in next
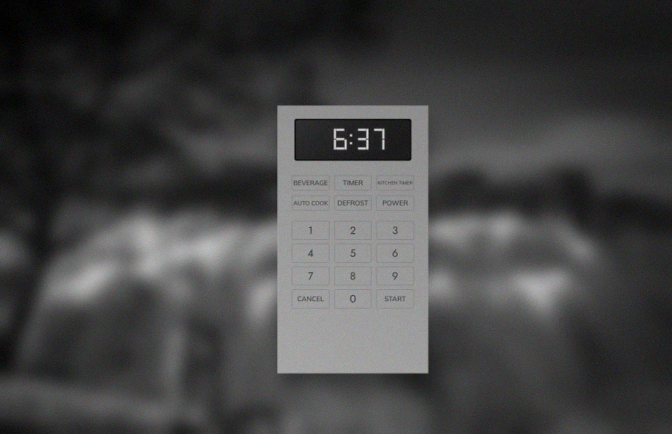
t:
6,37
